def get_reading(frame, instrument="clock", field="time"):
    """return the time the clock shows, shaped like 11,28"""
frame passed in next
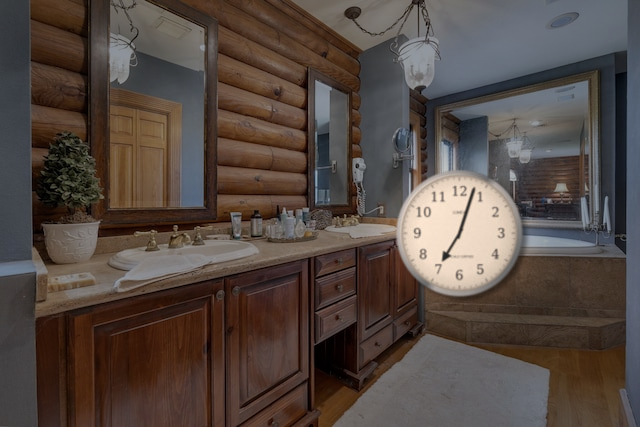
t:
7,03
